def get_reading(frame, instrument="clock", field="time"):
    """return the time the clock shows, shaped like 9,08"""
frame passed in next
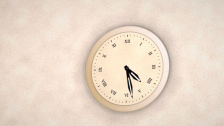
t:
4,28
